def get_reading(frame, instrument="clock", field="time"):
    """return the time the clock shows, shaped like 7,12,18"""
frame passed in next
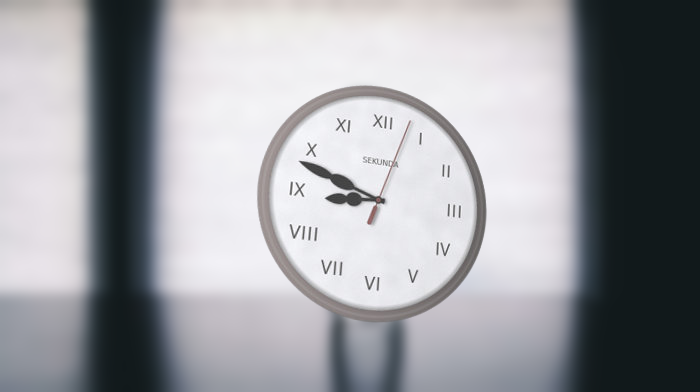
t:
8,48,03
